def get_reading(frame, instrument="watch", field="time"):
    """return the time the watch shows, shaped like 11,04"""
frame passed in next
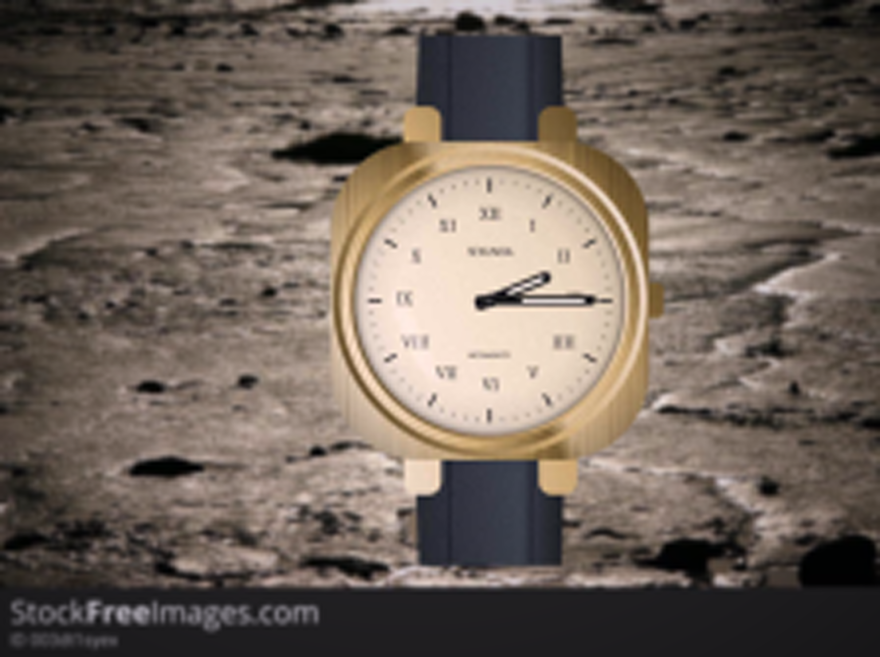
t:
2,15
